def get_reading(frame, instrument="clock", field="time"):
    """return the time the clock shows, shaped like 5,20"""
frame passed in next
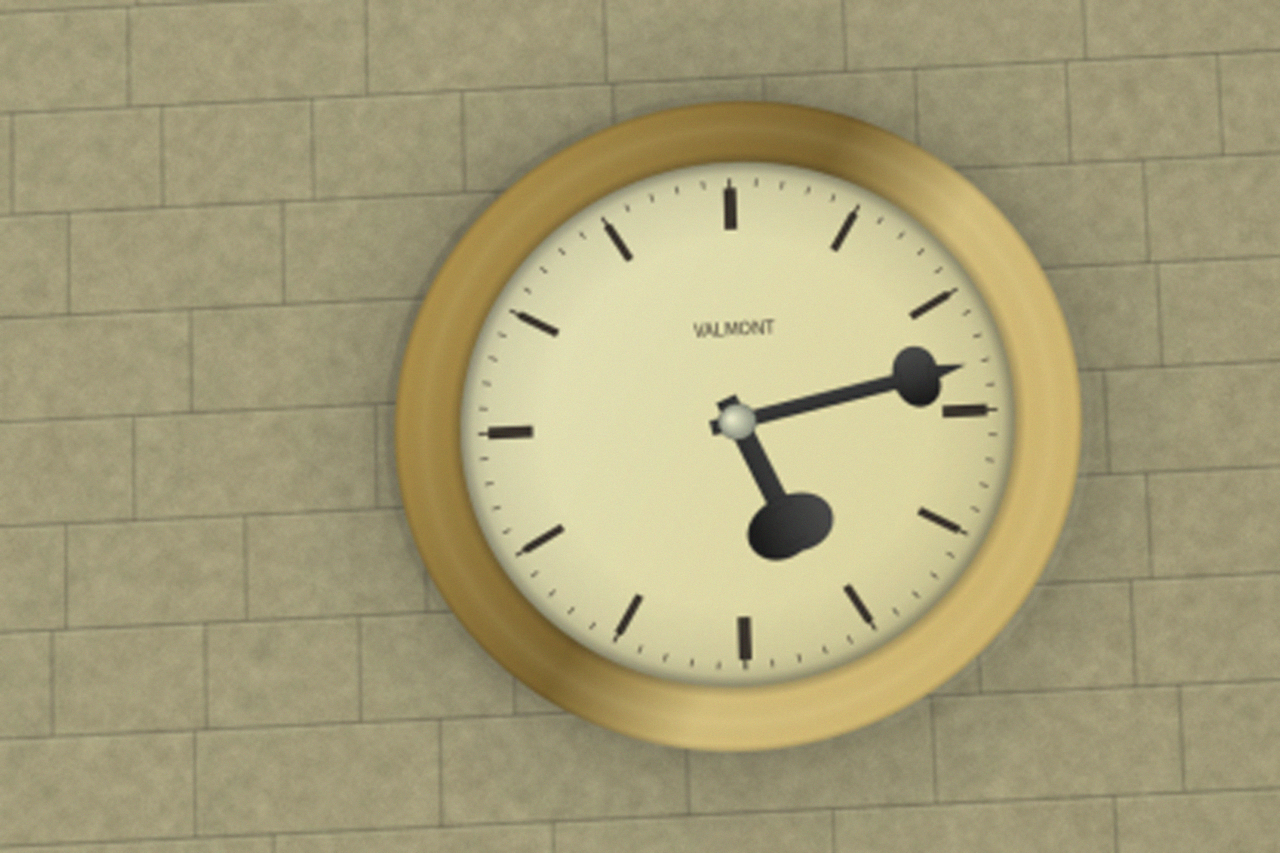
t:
5,13
